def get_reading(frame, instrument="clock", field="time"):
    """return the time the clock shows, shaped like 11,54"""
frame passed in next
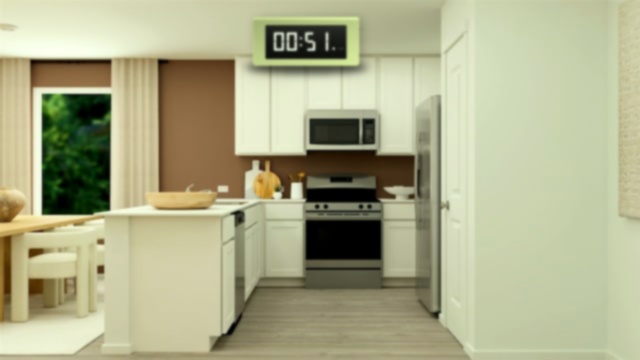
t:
0,51
